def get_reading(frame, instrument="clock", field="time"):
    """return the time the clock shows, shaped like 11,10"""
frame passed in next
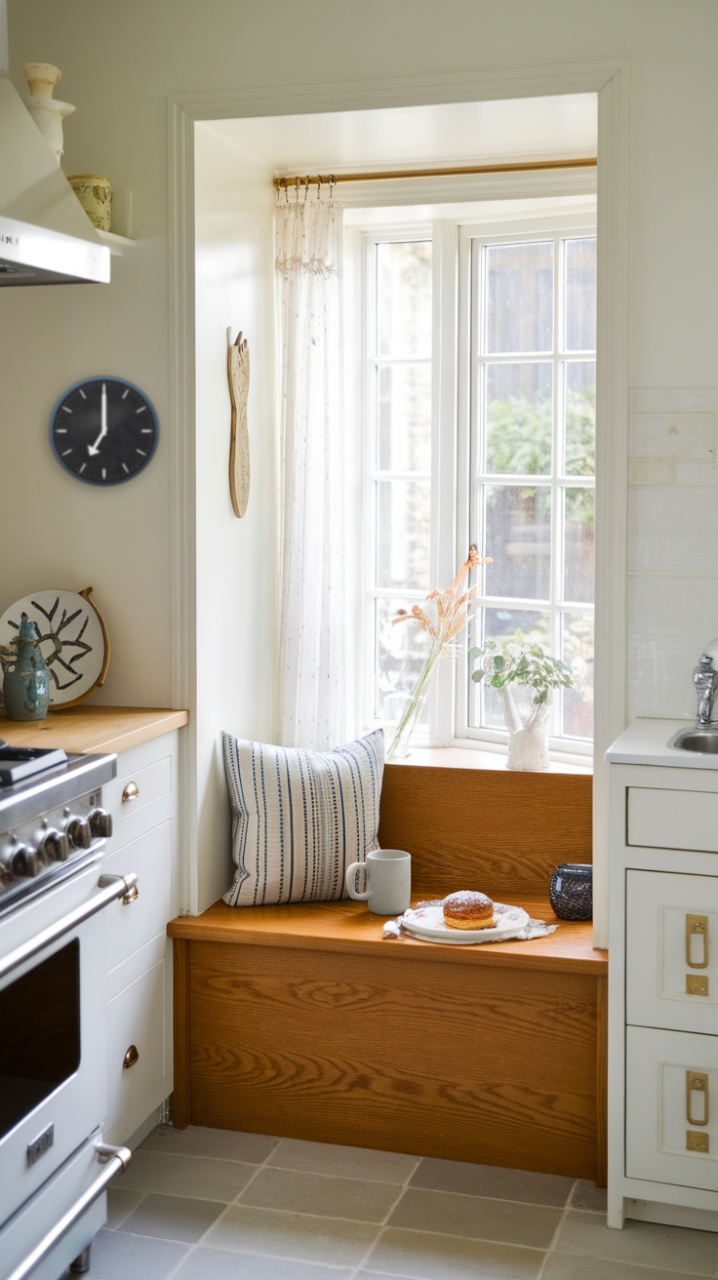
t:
7,00
